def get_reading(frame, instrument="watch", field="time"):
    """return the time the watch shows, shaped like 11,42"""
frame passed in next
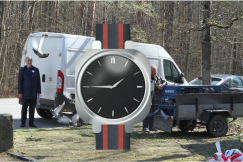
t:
1,45
